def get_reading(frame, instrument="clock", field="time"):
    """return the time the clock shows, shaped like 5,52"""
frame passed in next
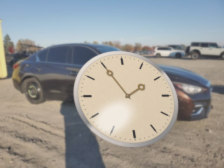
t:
1,55
